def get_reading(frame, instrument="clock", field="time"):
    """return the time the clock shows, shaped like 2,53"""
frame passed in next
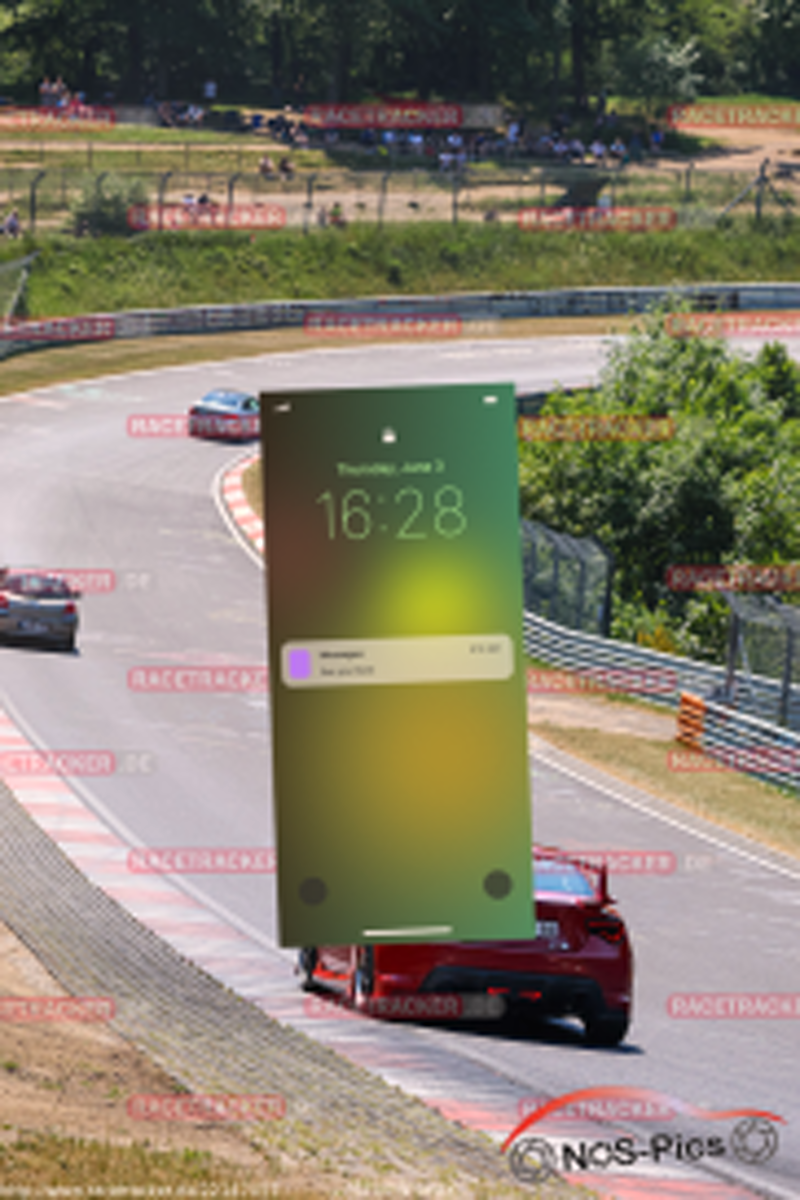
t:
16,28
